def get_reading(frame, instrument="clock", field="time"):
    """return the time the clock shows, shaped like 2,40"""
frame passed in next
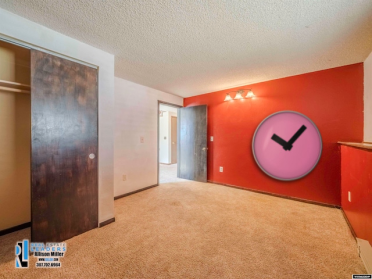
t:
10,07
